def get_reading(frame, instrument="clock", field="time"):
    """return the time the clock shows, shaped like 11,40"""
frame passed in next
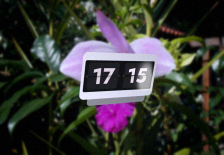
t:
17,15
